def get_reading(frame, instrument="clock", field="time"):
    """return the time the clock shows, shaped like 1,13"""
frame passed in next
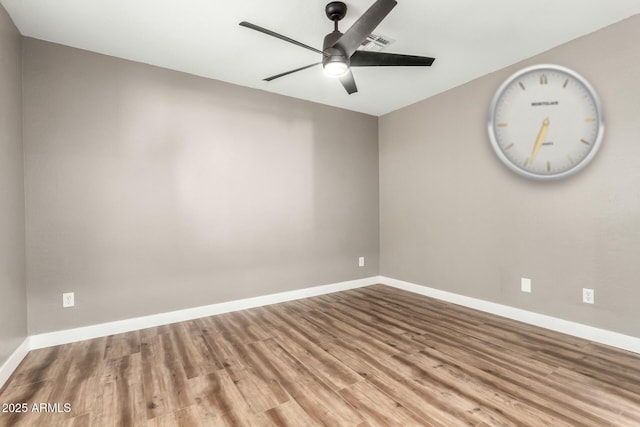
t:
6,34
